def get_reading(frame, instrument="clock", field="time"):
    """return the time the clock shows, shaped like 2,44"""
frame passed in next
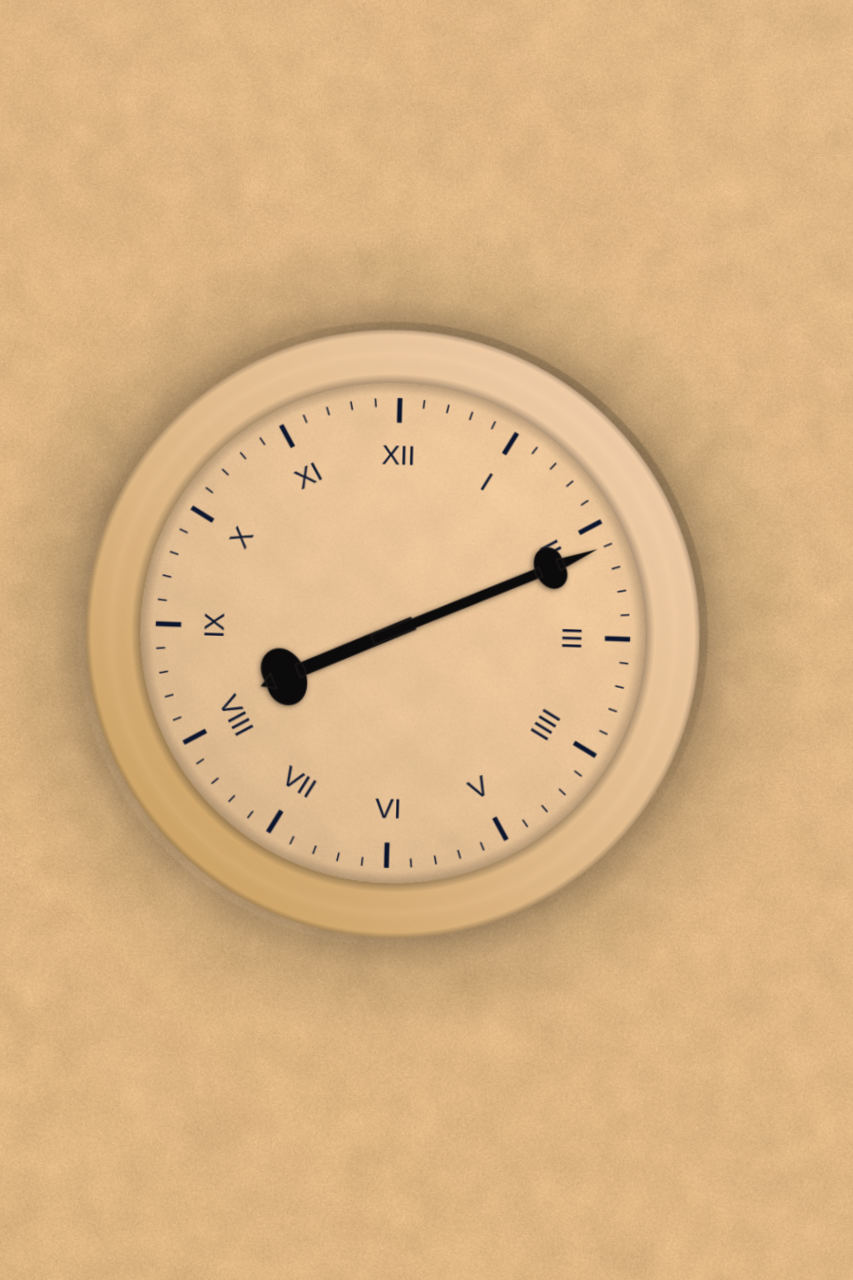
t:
8,11
